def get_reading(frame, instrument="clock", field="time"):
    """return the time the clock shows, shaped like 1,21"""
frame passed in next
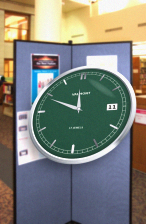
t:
11,49
